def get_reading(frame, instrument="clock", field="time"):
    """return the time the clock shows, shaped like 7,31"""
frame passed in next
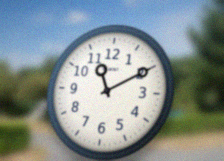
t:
11,10
